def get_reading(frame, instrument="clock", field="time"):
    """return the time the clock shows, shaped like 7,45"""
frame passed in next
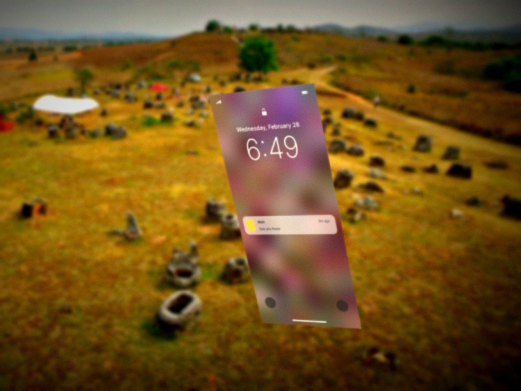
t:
6,49
